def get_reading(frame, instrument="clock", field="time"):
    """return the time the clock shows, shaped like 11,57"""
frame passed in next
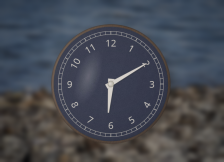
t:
6,10
